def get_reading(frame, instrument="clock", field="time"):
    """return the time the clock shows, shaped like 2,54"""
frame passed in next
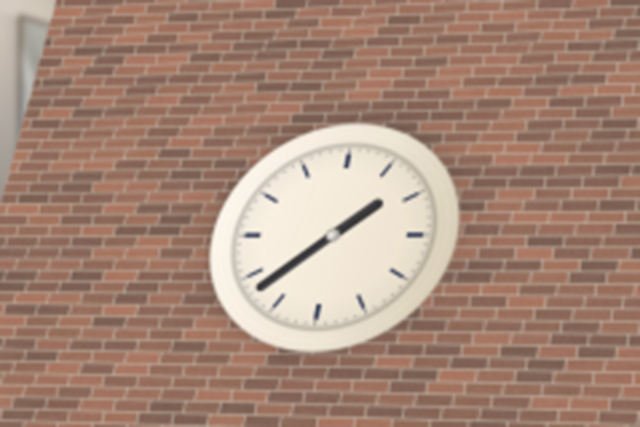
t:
1,38
